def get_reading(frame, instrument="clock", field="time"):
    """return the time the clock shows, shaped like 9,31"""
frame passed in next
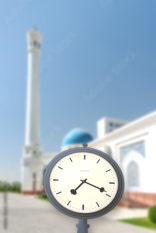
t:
7,19
